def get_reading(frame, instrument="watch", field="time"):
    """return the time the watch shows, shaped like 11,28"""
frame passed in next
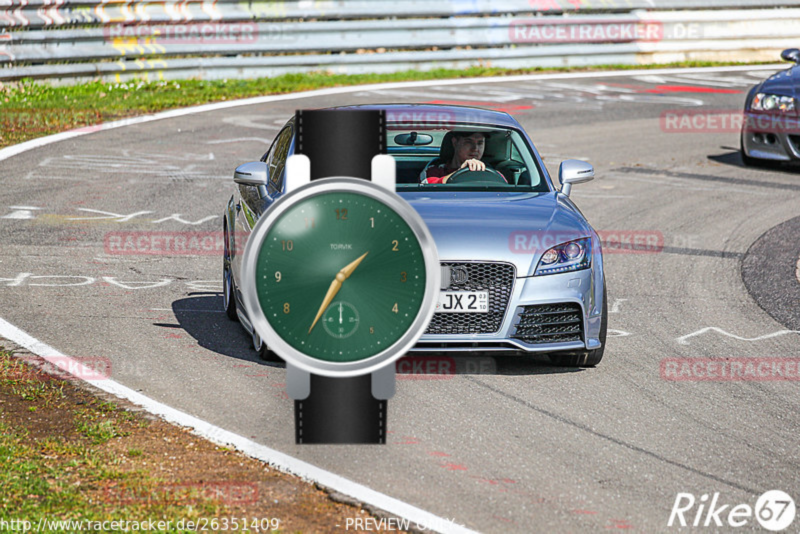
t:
1,35
